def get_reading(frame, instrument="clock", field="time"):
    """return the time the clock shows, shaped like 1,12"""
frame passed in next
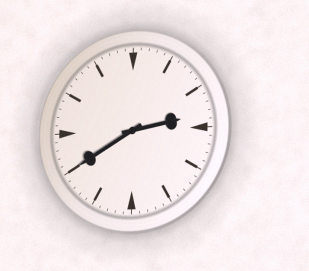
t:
2,40
